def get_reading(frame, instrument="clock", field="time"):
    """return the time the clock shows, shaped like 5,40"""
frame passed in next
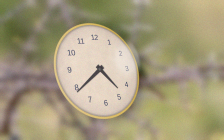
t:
4,39
